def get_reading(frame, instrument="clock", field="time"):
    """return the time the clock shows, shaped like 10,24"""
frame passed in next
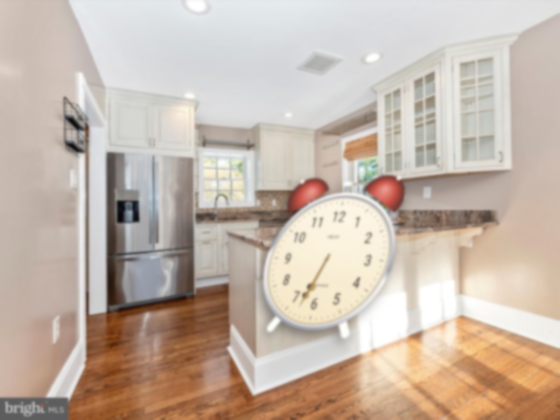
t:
6,33
